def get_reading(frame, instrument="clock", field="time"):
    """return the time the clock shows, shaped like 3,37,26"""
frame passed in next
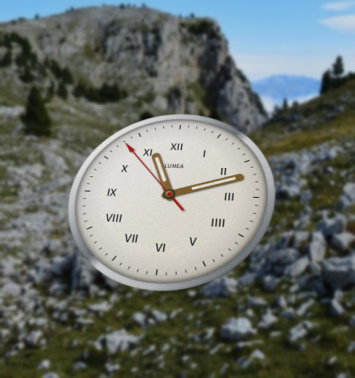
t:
11,11,53
